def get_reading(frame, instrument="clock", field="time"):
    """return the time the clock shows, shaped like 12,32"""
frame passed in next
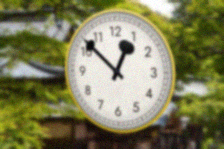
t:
12,52
